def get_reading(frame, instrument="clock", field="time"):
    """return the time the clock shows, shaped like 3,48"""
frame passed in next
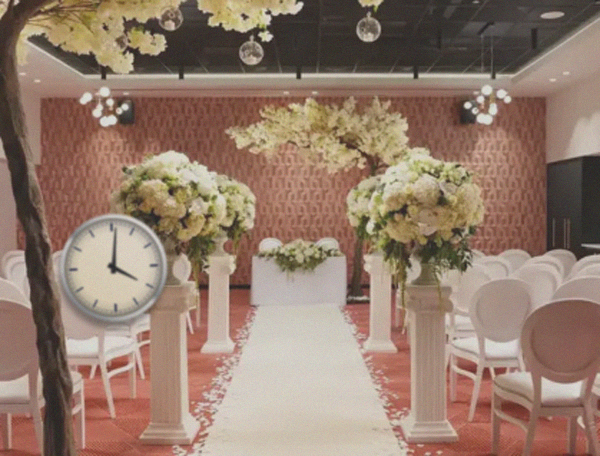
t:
4,01
